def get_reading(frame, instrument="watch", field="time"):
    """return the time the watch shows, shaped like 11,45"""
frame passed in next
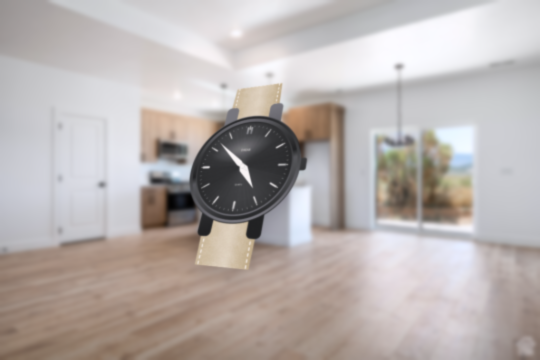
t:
4,52
